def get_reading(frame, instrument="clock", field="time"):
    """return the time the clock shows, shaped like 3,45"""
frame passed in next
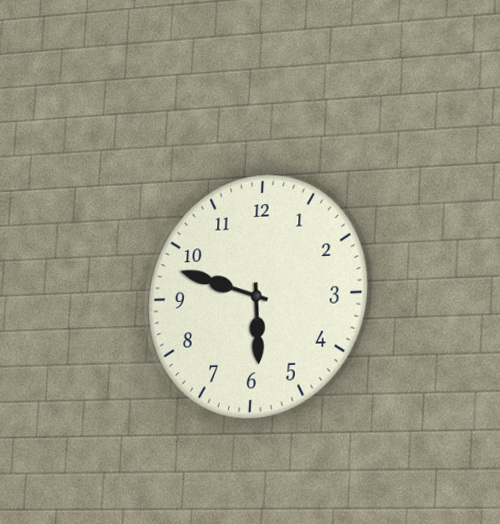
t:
5,48
